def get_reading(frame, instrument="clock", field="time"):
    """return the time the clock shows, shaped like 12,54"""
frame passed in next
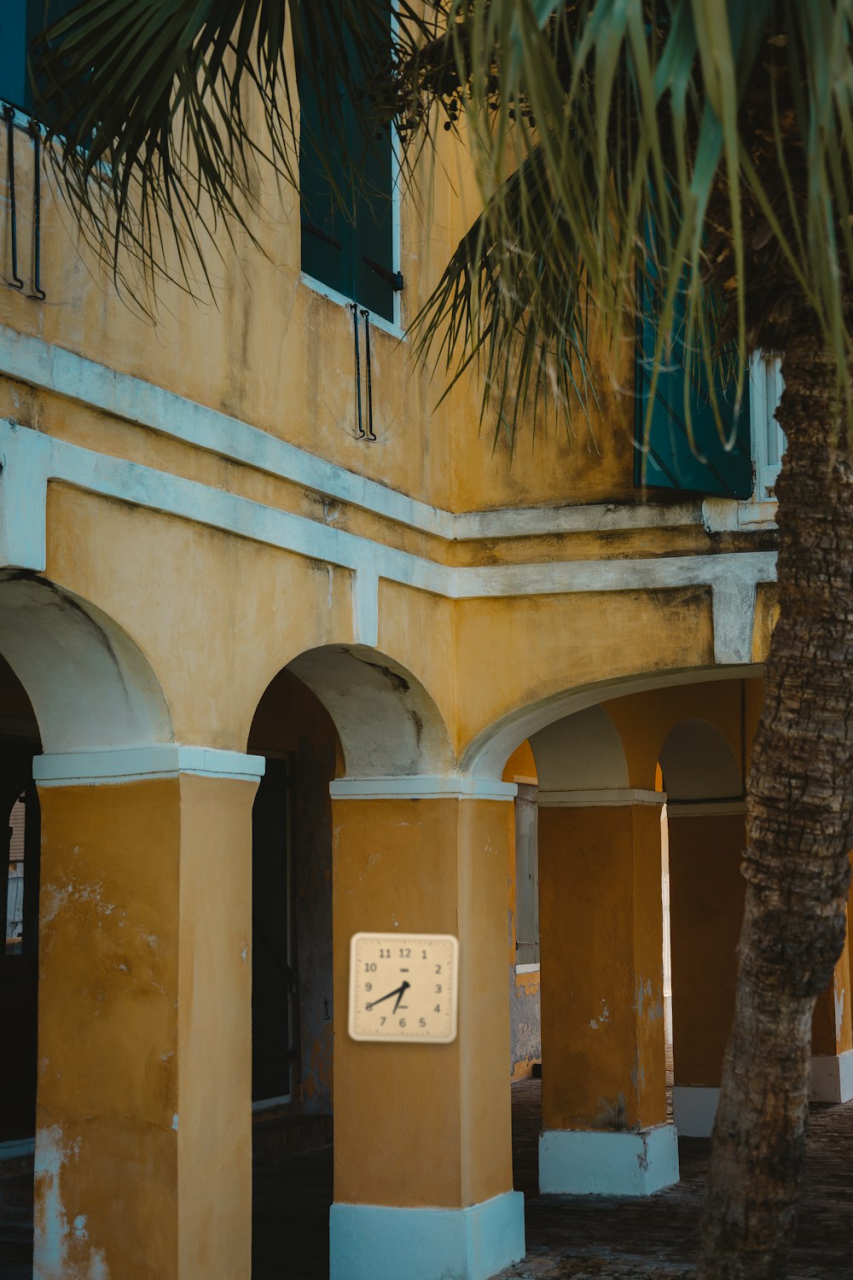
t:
6,40
